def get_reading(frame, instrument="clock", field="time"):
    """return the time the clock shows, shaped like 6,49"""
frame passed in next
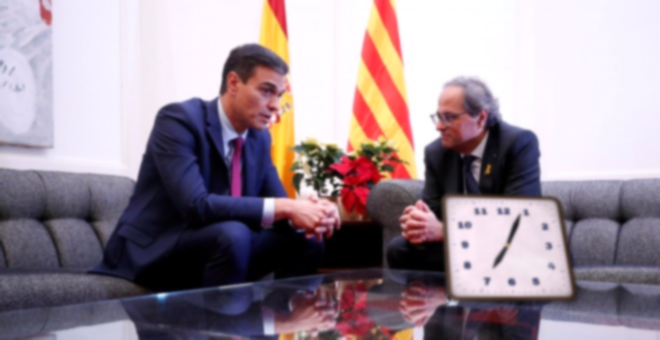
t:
7,04
